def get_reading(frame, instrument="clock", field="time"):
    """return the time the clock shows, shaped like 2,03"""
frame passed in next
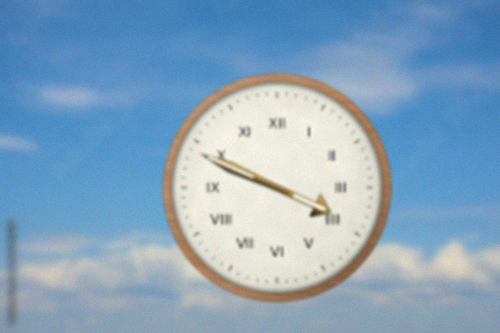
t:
3,49
